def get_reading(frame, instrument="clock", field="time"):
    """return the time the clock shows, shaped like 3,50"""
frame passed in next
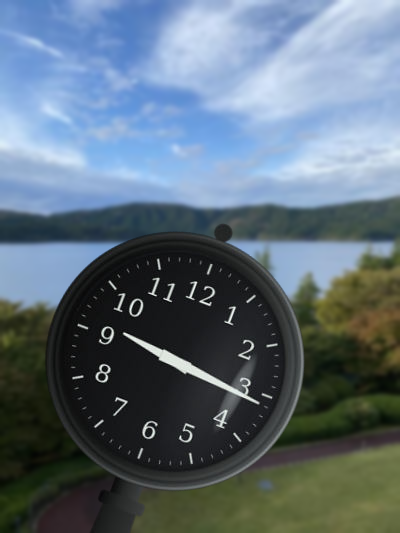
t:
9,16
